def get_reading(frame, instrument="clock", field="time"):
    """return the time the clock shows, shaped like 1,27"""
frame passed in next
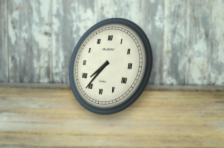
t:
7,36
